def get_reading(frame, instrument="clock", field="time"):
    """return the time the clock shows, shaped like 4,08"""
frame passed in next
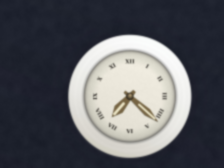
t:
7,22
